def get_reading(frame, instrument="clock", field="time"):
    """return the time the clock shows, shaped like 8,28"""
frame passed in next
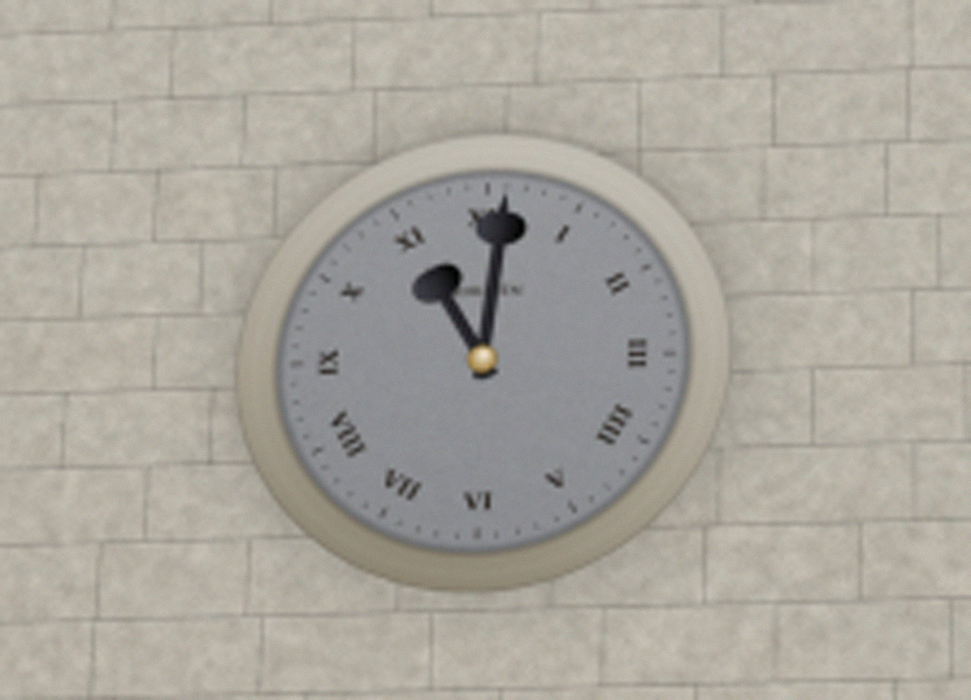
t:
11,01
